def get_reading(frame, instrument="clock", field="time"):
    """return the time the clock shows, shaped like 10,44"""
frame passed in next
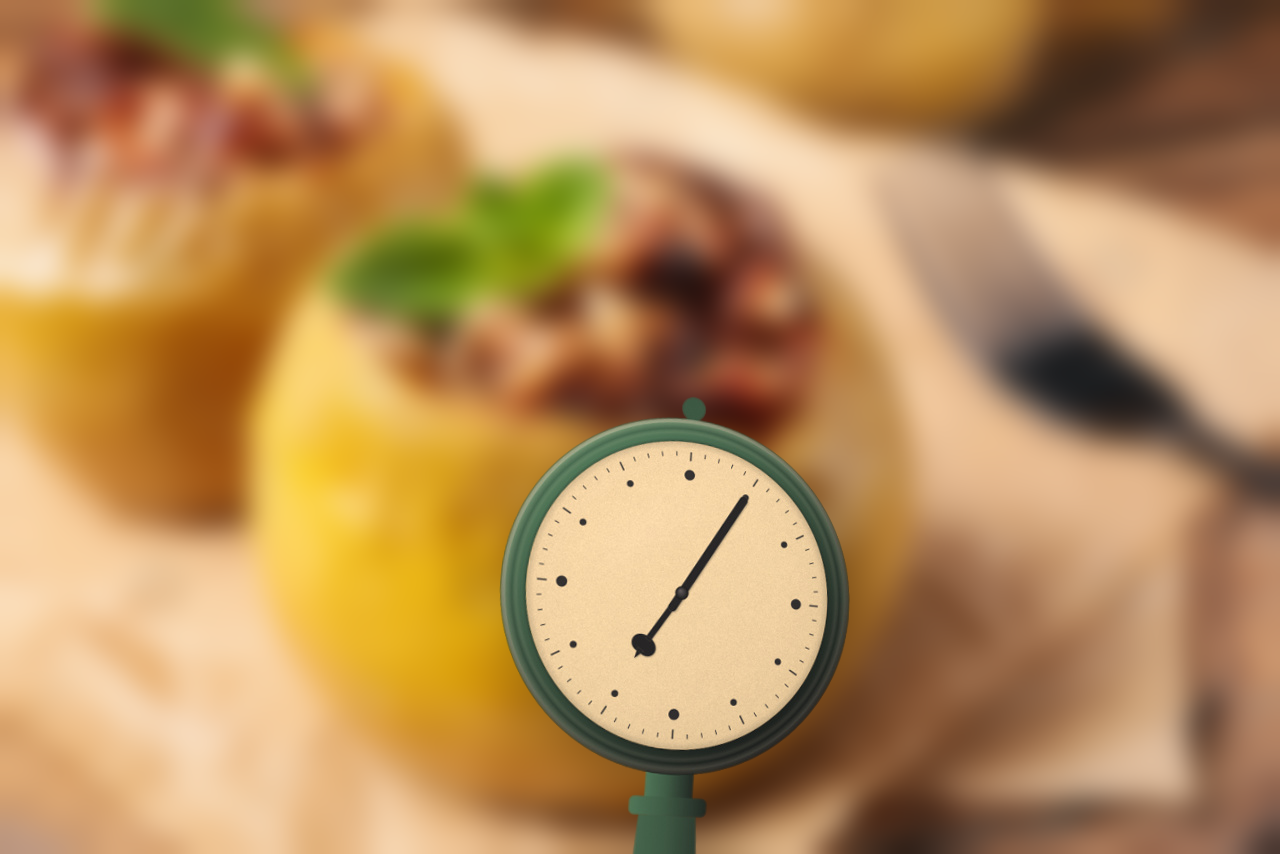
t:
7,05
